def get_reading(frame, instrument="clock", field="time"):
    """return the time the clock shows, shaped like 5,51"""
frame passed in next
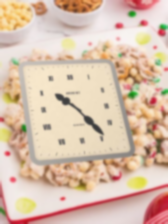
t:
10,24
